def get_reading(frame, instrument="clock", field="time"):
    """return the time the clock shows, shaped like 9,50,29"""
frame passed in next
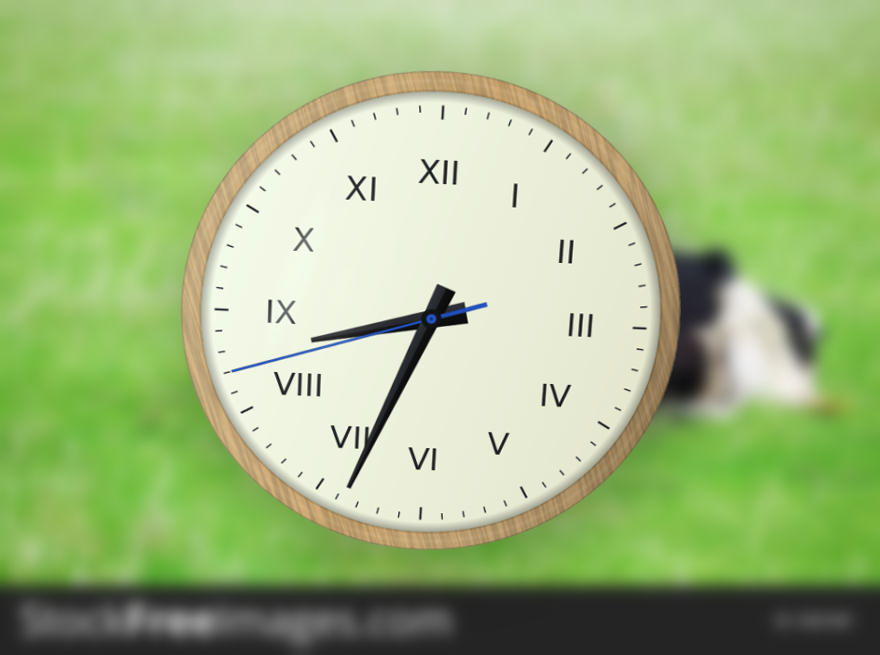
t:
8,33,42
